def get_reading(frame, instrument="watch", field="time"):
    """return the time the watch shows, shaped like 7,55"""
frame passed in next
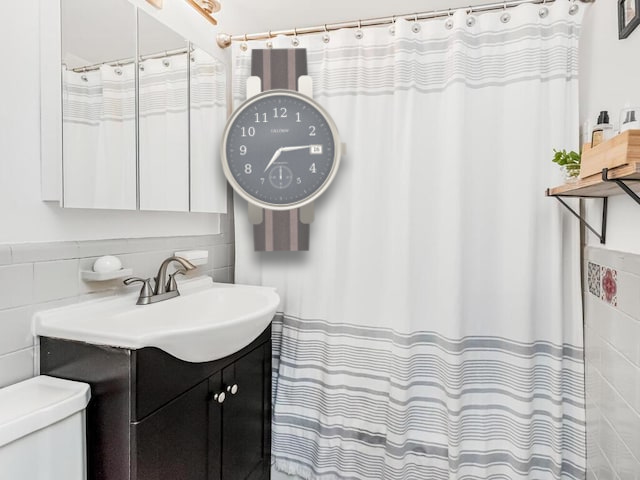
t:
7,14
